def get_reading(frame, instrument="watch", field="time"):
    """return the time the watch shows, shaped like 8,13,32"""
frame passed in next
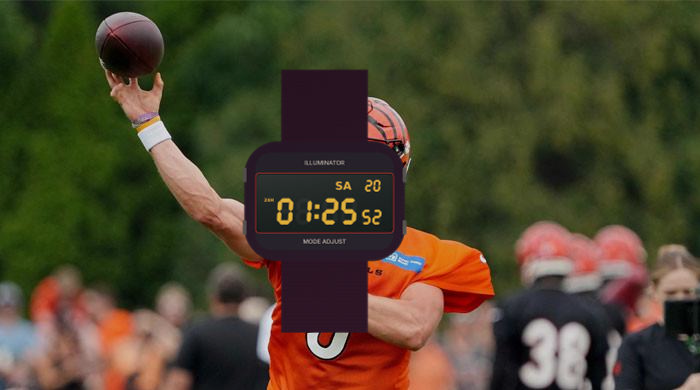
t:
1,25,52
